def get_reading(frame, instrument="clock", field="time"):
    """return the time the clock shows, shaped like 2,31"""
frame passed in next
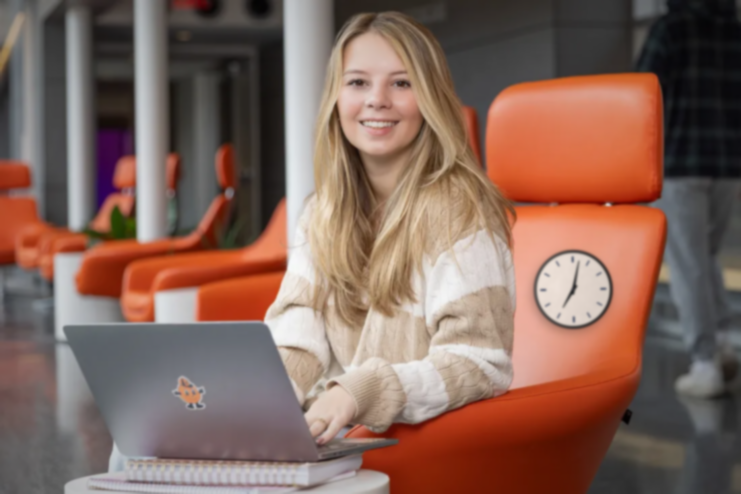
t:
7,02
